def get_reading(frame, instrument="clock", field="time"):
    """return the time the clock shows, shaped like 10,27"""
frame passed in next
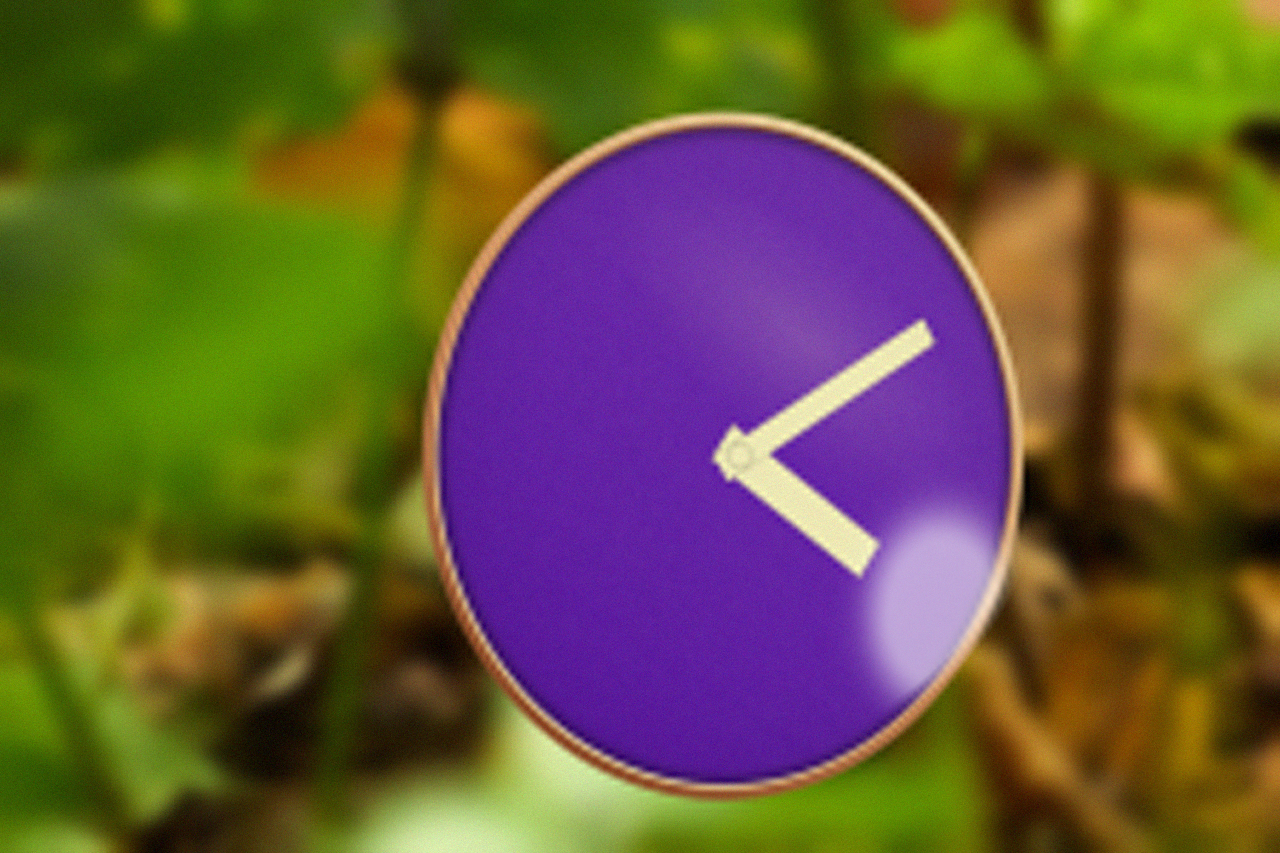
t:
4,10
